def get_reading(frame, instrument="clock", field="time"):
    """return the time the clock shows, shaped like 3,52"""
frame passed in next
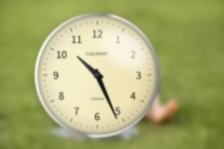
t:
10,26
